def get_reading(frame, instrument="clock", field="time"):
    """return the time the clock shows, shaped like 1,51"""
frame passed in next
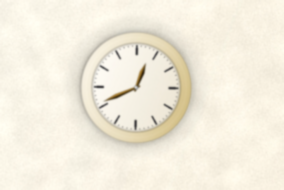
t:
12,41
